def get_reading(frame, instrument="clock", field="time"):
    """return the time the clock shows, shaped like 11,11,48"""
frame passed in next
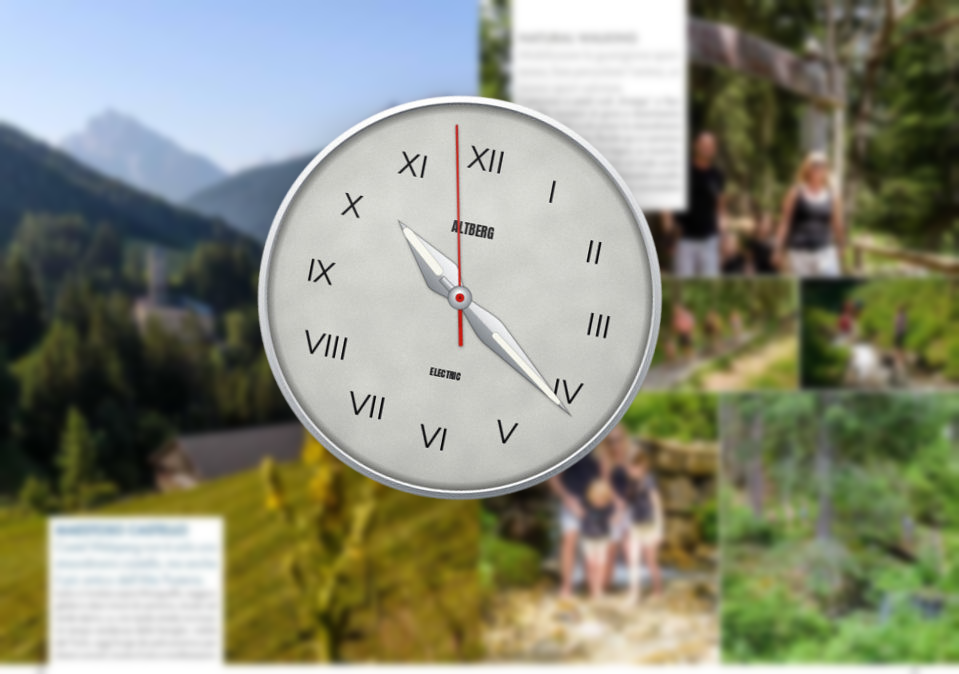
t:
10,20,58
